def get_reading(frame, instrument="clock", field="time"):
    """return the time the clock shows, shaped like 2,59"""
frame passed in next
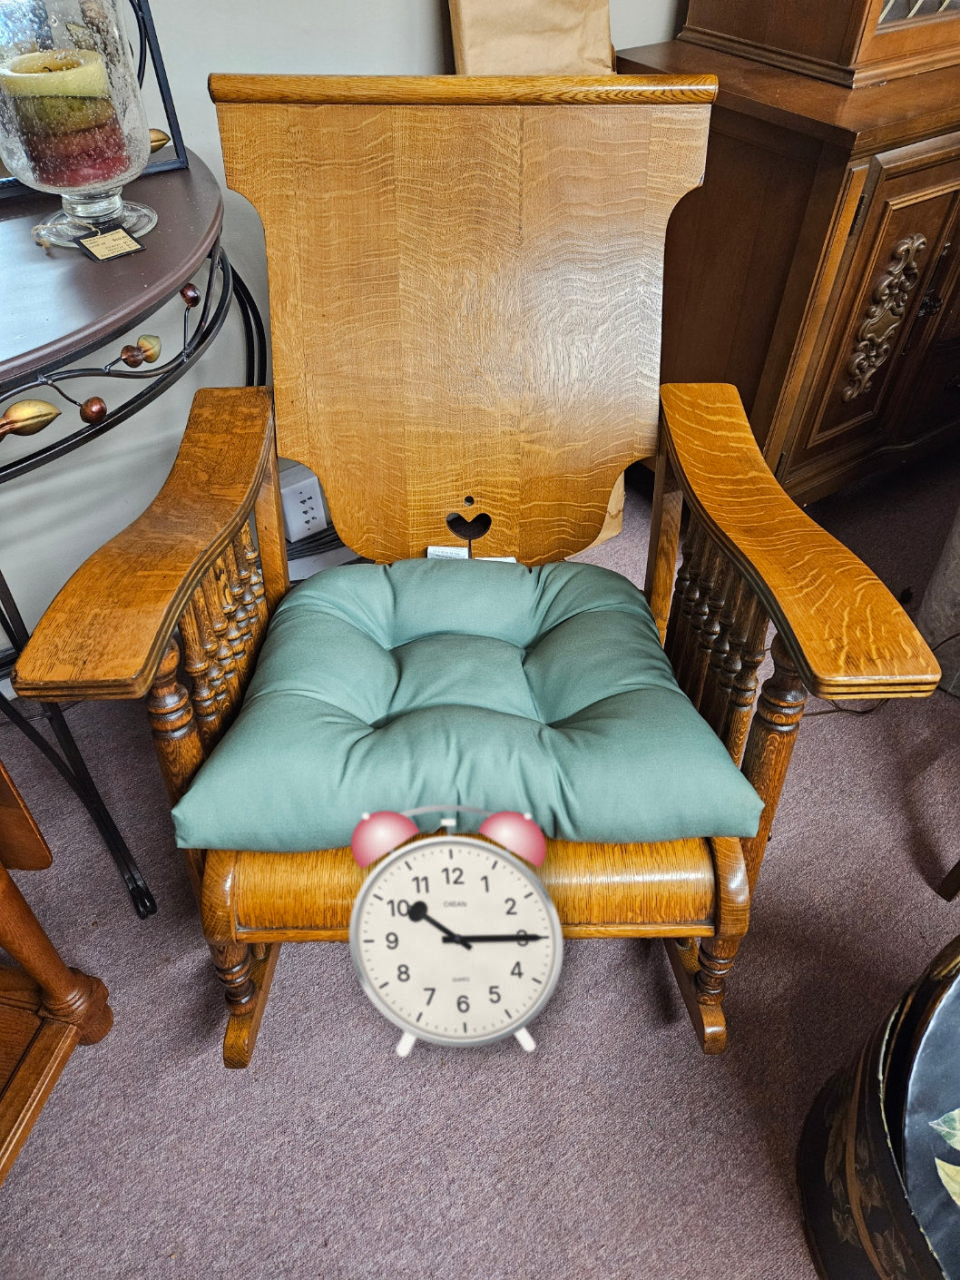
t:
10,15
